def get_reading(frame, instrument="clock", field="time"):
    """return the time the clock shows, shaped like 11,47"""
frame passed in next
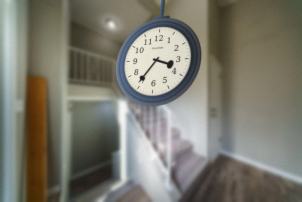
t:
3,36
